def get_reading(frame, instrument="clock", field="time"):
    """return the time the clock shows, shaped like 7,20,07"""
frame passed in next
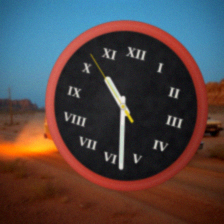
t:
10,27,52
